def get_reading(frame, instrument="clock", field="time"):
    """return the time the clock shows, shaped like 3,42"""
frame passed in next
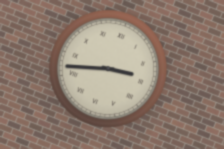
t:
2,42
